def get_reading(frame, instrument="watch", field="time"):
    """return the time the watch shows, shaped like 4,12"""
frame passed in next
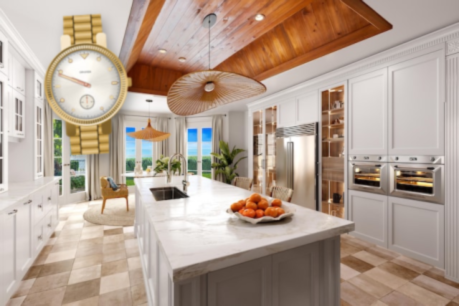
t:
9,49
